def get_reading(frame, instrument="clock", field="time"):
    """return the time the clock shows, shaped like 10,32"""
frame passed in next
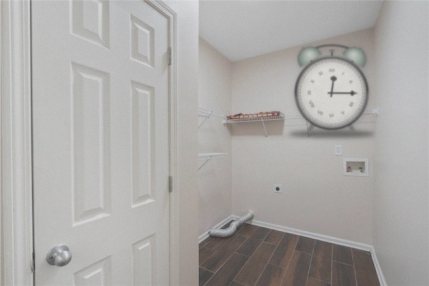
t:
12,15
